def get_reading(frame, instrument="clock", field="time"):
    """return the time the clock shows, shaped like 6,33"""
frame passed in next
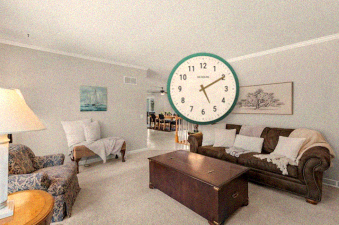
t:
5,10
